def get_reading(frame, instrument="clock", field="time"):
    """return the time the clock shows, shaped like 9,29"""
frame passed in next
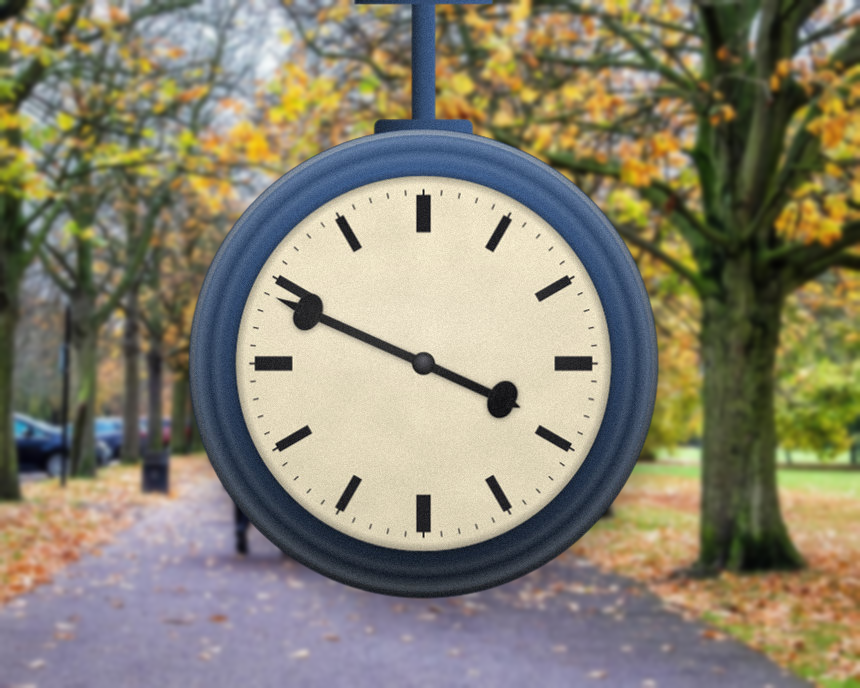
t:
3,49
